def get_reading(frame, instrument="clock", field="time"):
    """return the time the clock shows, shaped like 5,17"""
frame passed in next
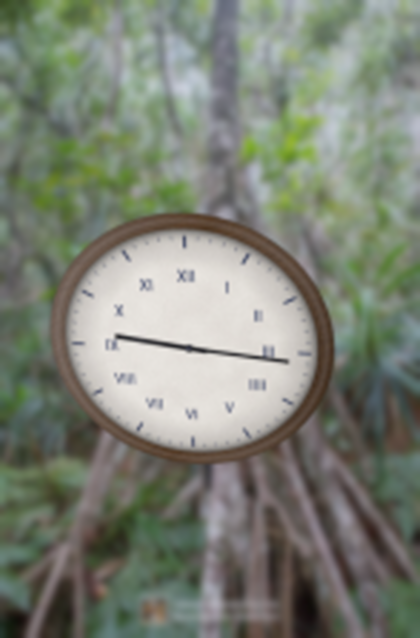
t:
9,16
